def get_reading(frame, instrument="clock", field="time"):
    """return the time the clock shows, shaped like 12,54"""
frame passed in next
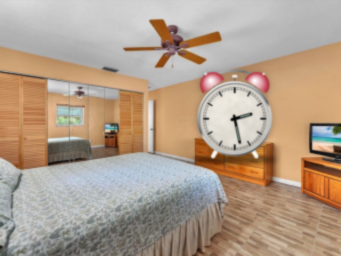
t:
2,28
